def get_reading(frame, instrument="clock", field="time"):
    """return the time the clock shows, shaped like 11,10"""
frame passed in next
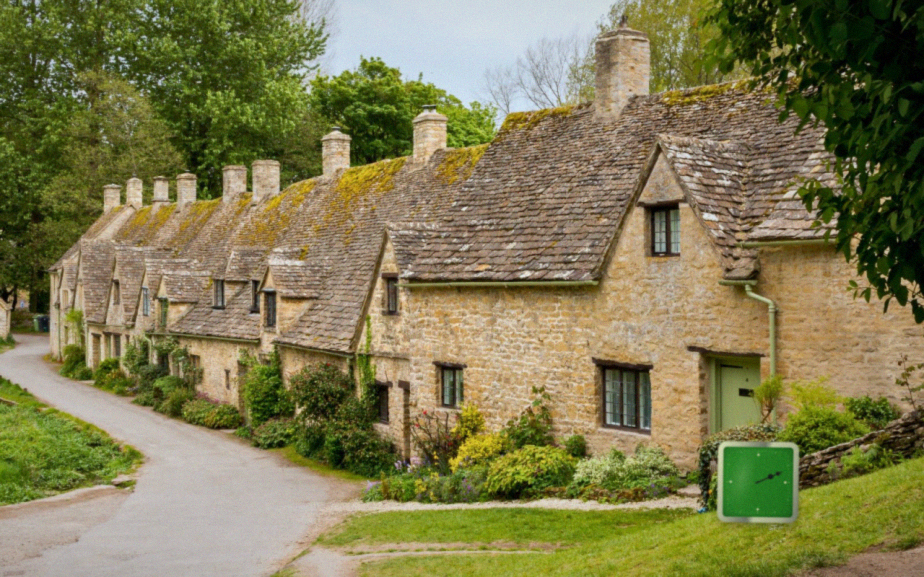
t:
2,11
